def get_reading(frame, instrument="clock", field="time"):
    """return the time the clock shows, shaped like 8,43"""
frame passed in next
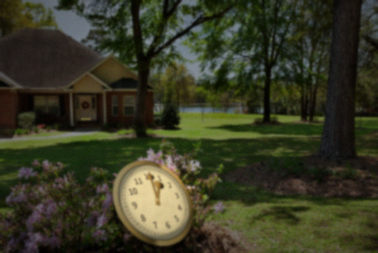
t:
1,01
